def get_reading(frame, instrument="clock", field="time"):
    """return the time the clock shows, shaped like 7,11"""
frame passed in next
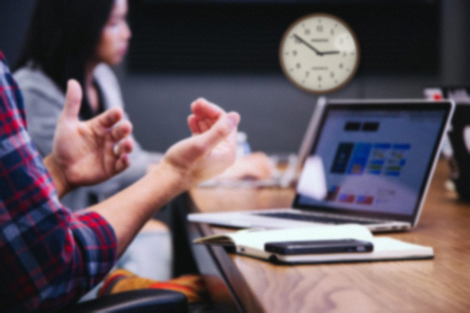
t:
2,51
